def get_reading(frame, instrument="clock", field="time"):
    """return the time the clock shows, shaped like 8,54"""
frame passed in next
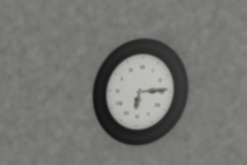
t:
6,14
